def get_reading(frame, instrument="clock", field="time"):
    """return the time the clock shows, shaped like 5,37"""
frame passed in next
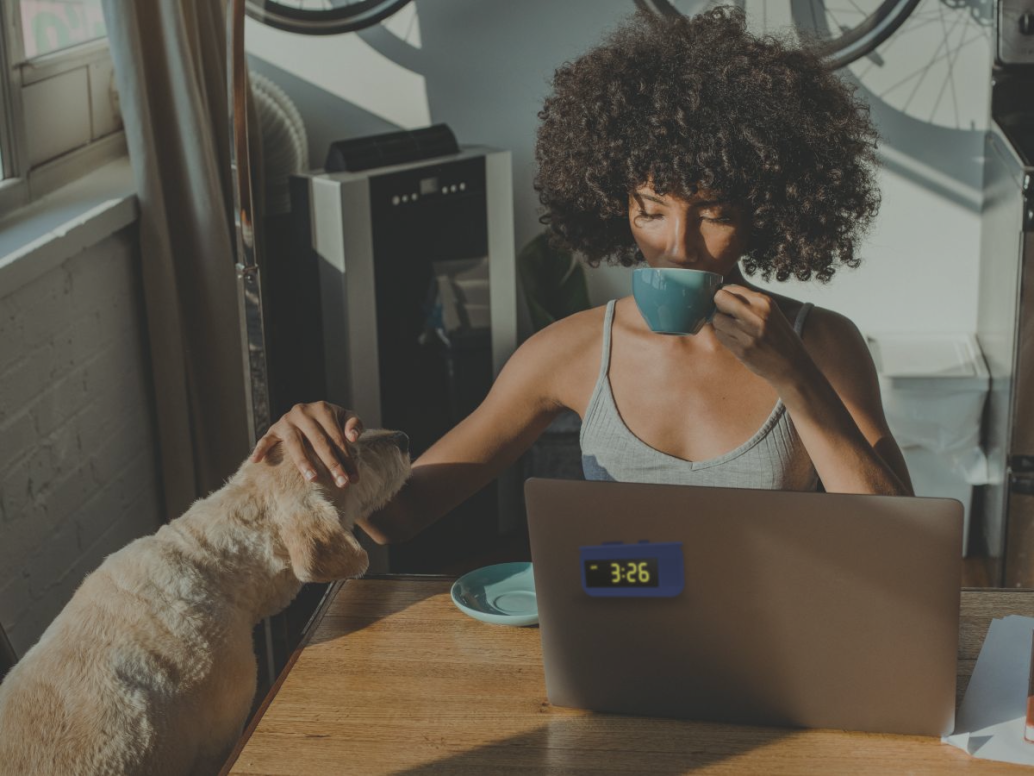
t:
3,26
